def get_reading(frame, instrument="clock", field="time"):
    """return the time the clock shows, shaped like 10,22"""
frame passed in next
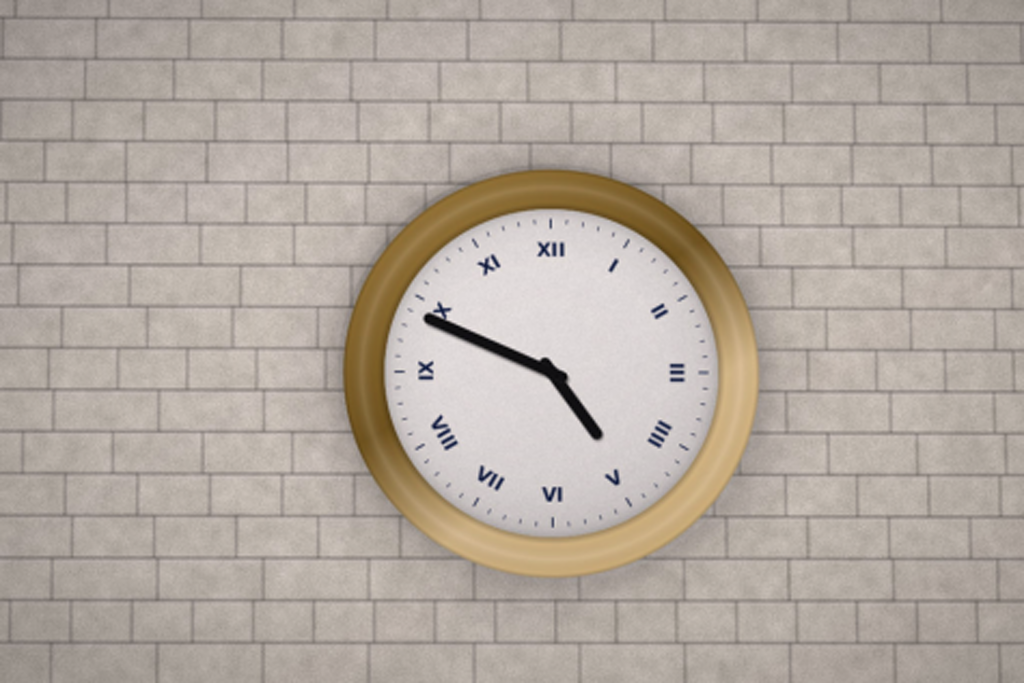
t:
4,49
